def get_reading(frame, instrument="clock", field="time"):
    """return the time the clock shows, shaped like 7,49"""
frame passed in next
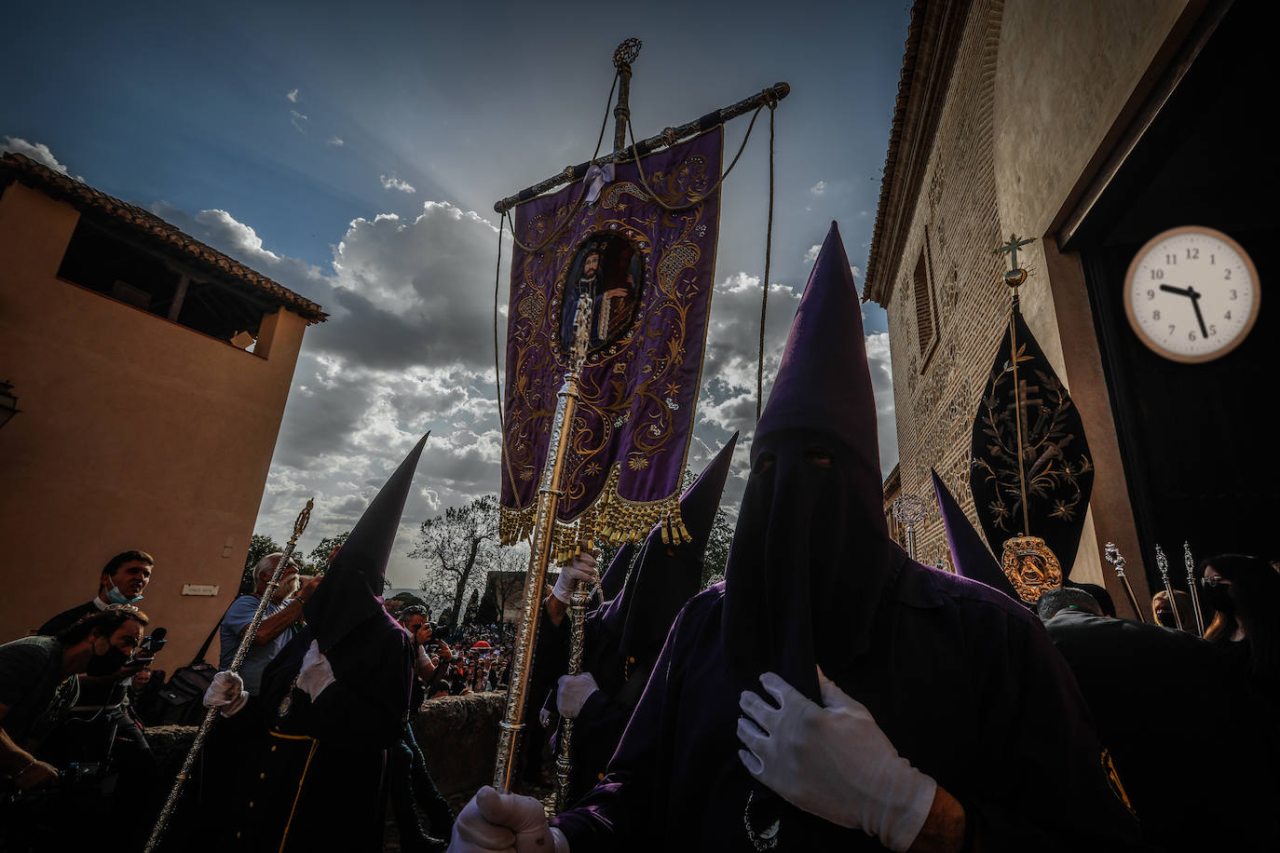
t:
9,27
